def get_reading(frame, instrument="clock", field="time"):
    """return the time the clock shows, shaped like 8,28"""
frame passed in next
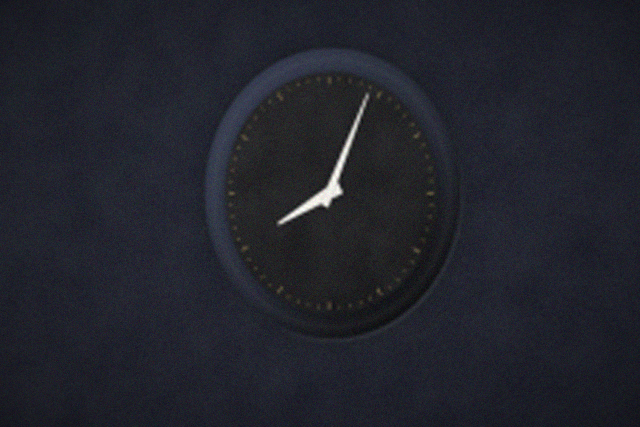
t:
8,04
